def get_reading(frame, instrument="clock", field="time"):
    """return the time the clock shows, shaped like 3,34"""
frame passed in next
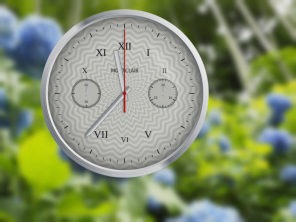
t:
11,37
